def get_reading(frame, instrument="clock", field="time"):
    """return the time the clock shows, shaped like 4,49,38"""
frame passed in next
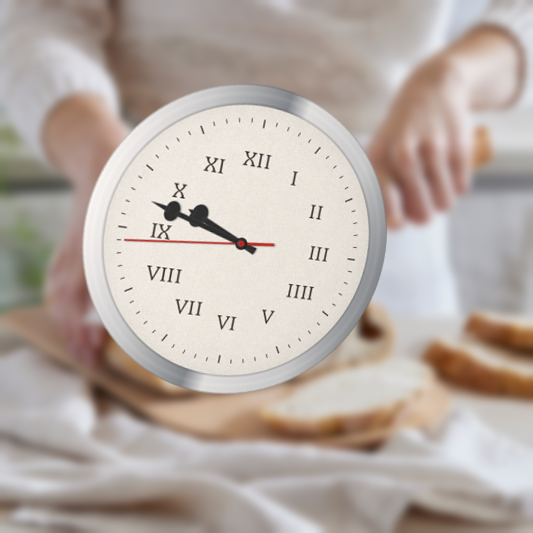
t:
9,47,44
